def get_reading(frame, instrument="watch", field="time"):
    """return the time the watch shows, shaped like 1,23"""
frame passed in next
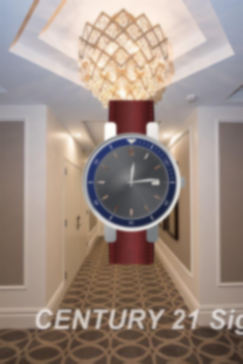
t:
12,14
